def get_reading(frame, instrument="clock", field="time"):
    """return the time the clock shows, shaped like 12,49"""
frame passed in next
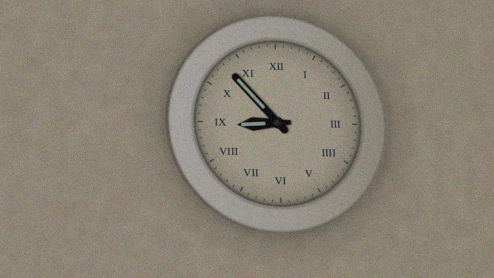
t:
8,53
